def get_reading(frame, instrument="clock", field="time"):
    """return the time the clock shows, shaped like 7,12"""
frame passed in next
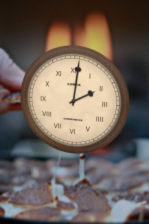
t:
2,01
